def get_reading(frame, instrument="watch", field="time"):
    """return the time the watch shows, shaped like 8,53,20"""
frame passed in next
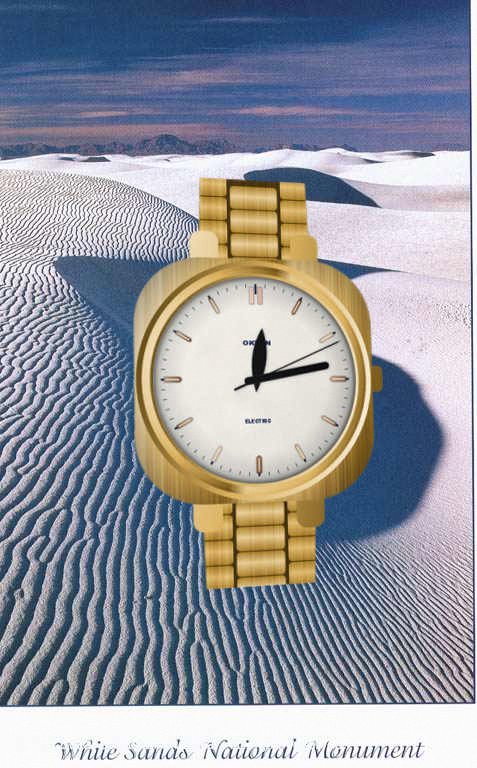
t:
12,13,11
